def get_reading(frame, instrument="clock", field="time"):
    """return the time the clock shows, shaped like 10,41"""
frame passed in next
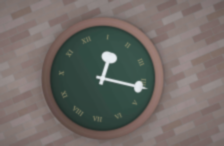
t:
1,21
